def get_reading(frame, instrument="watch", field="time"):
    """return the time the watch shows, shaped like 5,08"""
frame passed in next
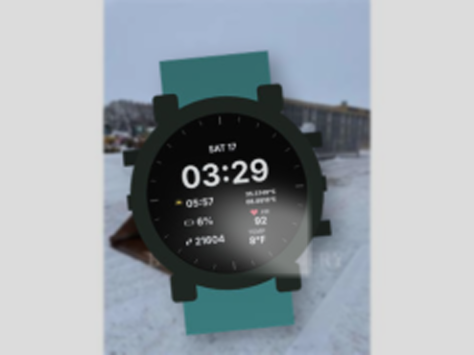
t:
3,29
